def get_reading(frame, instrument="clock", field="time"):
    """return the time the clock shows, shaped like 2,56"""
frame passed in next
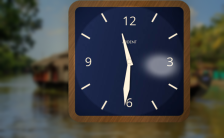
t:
11,31
